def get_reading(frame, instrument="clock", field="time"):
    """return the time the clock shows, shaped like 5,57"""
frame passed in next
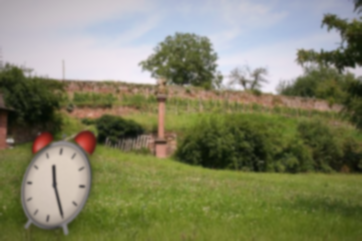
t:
11,25
